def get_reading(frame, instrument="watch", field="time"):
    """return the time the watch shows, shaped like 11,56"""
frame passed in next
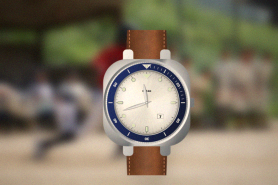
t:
11,42
